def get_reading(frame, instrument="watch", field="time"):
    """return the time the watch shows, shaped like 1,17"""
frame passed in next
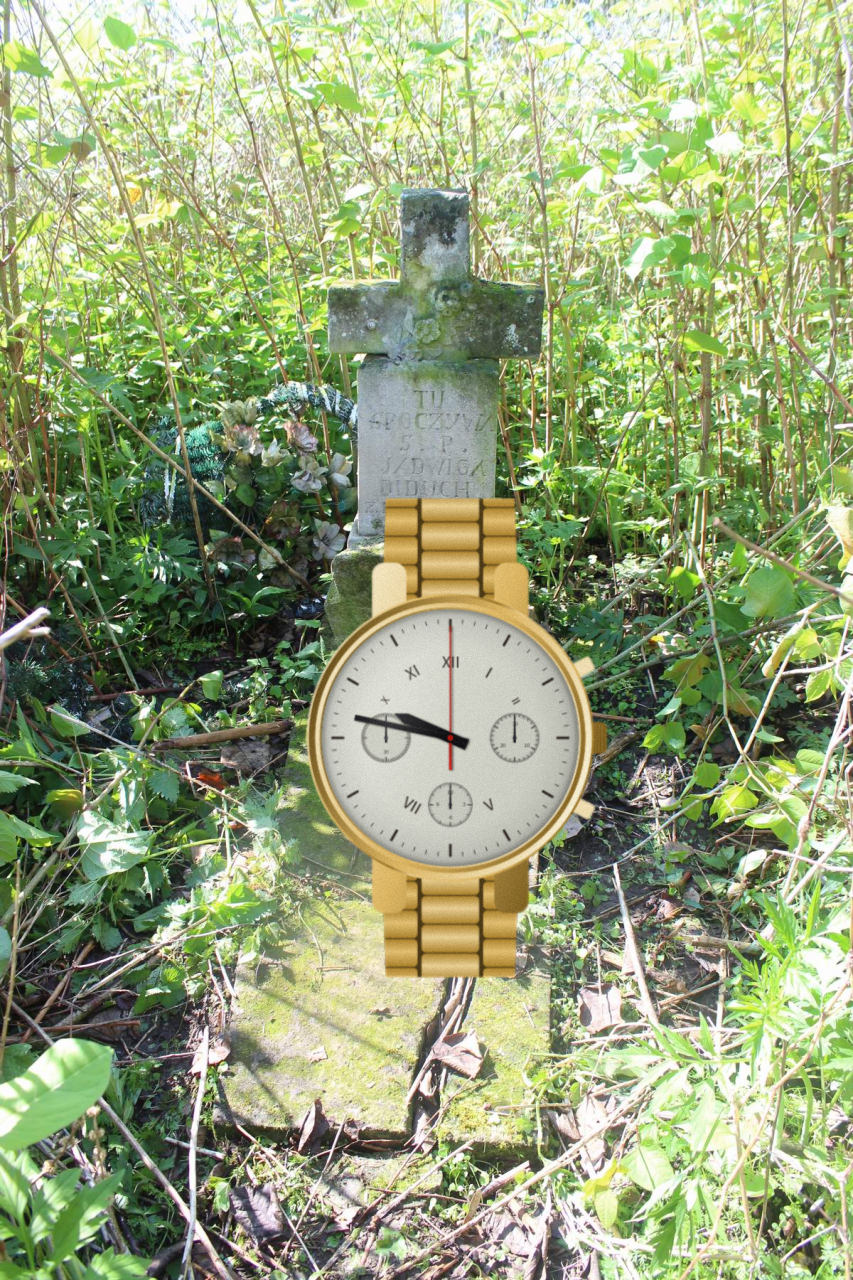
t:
9,47
